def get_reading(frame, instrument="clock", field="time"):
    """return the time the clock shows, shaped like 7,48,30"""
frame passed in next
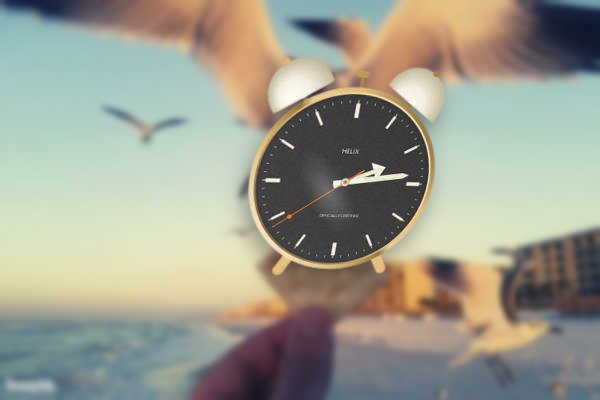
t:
2,13,39
